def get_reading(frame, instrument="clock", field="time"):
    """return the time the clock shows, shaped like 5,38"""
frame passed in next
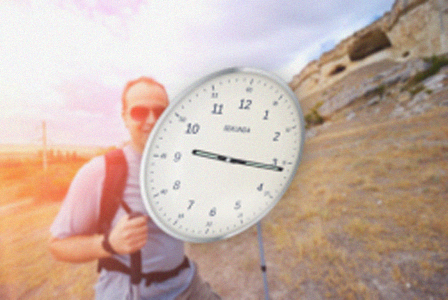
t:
9,16
